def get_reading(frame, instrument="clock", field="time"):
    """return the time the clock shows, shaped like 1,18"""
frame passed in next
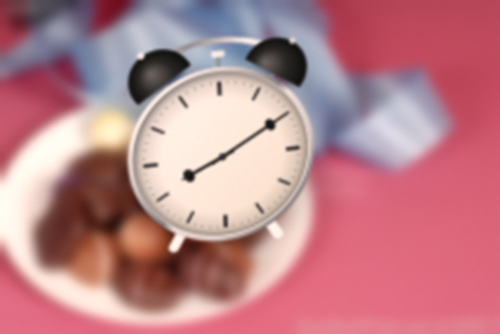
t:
8,10
